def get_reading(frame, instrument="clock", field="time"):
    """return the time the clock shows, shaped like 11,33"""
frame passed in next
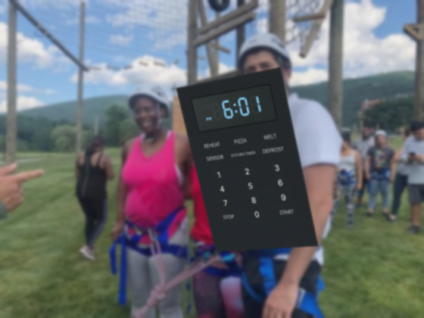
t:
6,01
